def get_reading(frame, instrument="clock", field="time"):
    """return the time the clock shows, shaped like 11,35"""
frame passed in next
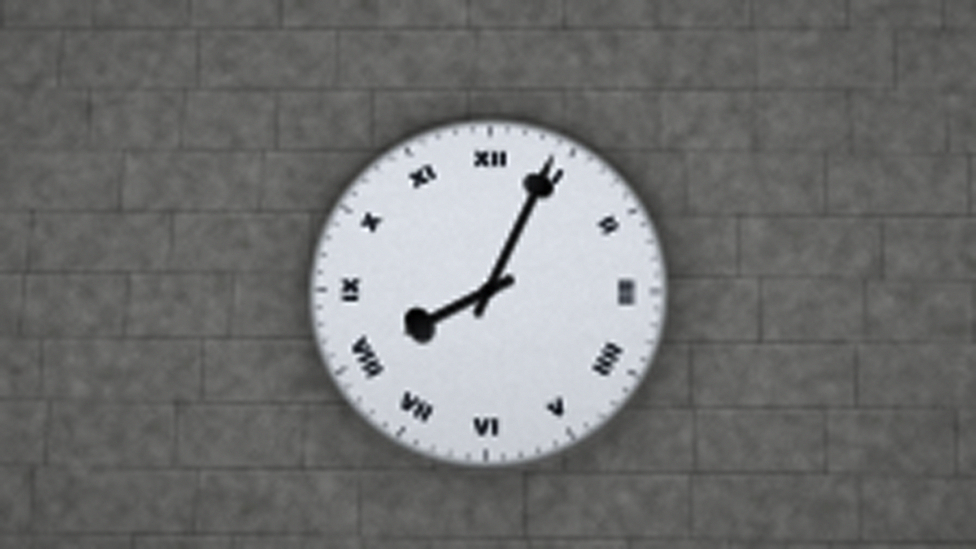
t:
8,04
